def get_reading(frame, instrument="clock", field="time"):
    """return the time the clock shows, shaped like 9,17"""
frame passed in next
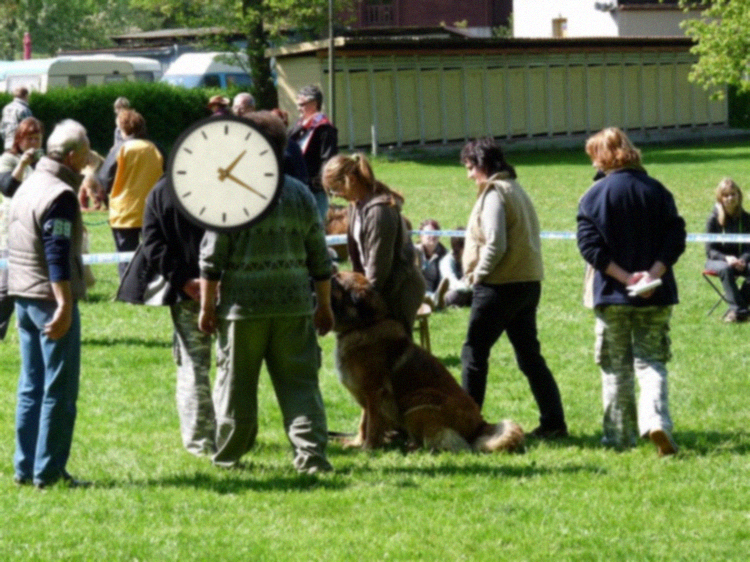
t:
1,20
